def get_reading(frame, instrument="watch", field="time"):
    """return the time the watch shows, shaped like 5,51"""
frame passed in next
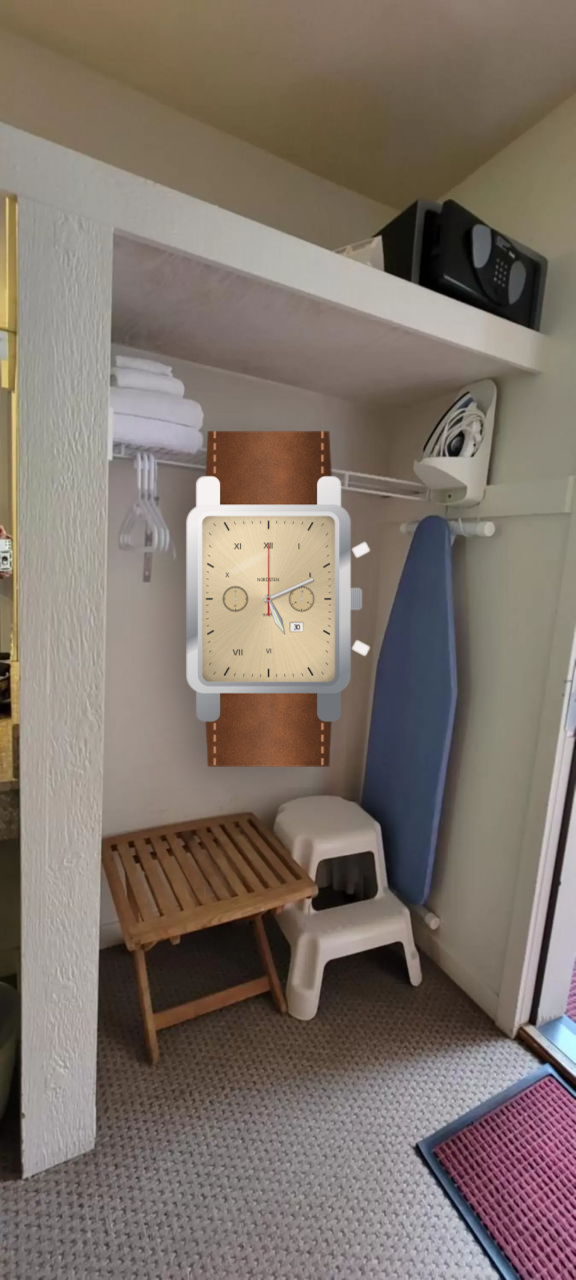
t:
5,11
